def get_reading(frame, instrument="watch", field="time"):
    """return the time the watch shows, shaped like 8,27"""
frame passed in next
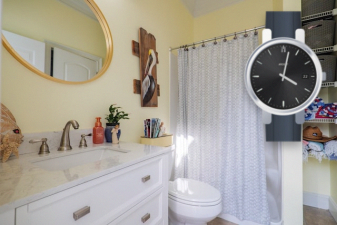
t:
4,02
